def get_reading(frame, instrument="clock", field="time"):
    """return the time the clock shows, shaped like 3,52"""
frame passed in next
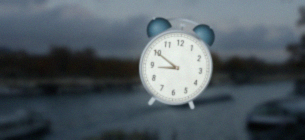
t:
8,50
